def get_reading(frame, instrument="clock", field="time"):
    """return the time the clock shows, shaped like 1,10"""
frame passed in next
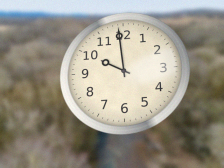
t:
9,59
